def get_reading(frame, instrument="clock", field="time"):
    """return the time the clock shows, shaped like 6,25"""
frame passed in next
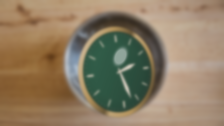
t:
2,27
